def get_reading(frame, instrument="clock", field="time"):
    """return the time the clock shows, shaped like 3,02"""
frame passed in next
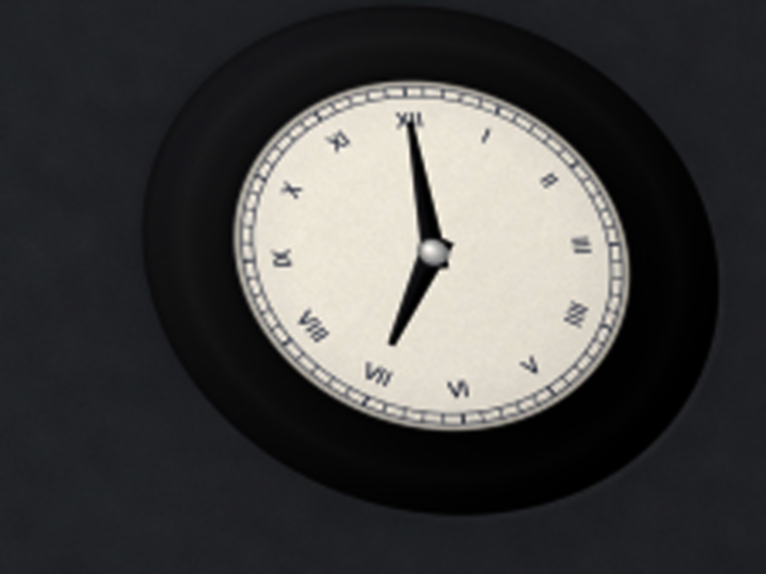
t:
7,00
